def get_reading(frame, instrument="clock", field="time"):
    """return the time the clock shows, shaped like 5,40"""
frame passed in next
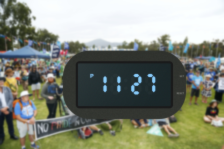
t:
11,27
